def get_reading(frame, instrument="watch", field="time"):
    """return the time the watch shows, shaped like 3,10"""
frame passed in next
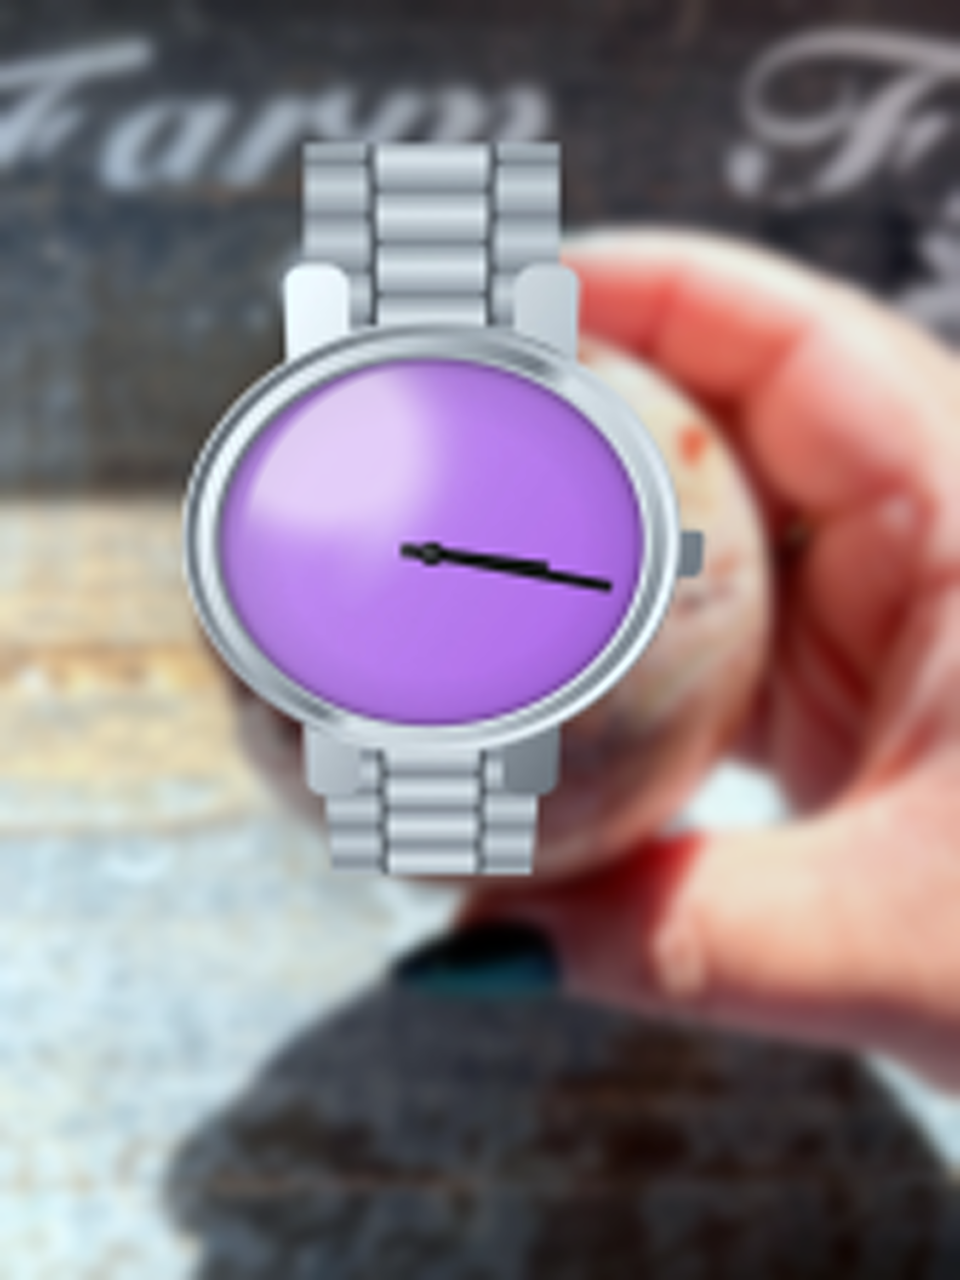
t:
3,17
